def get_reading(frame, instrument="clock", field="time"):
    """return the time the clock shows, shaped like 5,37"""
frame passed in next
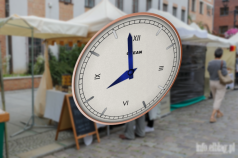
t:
7,58
